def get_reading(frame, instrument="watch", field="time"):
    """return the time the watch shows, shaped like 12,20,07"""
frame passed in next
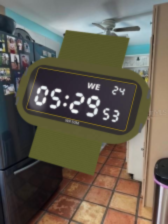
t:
5,29,53
